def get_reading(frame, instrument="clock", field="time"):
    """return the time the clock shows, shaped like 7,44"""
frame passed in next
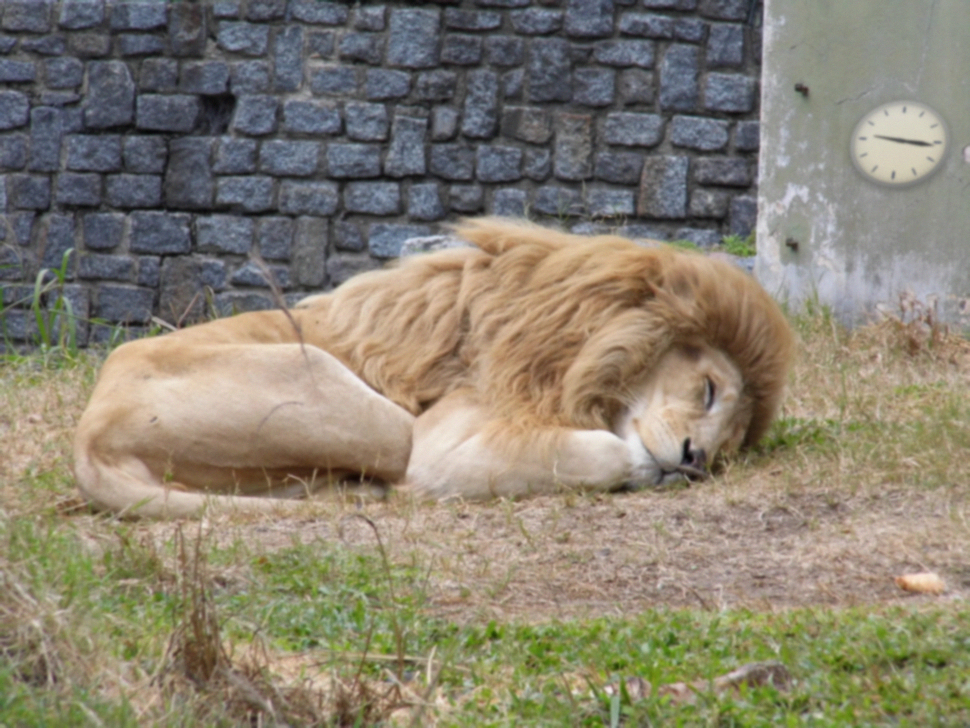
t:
9,16
